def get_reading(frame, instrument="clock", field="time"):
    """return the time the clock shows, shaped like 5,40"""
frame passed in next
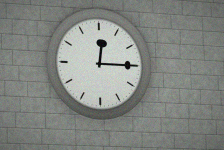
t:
12,15
